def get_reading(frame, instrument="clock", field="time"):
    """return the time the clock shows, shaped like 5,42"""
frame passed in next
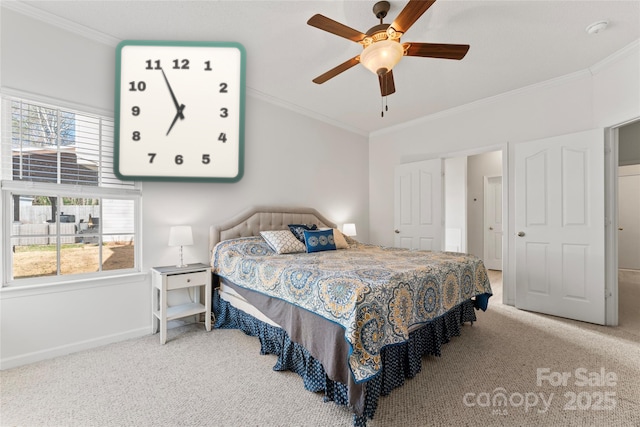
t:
6,56
